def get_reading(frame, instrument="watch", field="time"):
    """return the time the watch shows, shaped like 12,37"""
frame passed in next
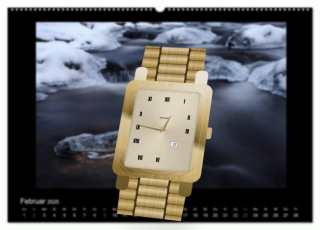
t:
12,46
